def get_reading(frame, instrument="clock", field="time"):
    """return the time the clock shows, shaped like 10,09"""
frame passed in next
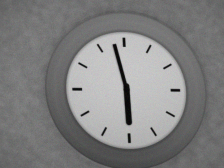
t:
5,58
